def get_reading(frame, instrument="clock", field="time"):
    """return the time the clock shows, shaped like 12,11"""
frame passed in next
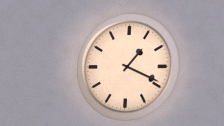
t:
1,19
